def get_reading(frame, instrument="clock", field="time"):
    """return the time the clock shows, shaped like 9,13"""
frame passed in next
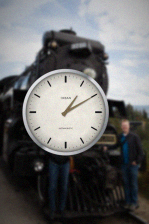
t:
1,10
